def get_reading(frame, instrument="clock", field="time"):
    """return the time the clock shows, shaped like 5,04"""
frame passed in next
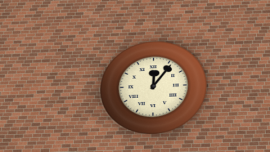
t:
12,06
